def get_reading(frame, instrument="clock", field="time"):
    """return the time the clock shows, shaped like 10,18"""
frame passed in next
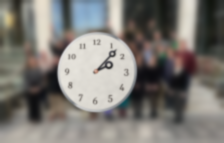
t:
2,07
